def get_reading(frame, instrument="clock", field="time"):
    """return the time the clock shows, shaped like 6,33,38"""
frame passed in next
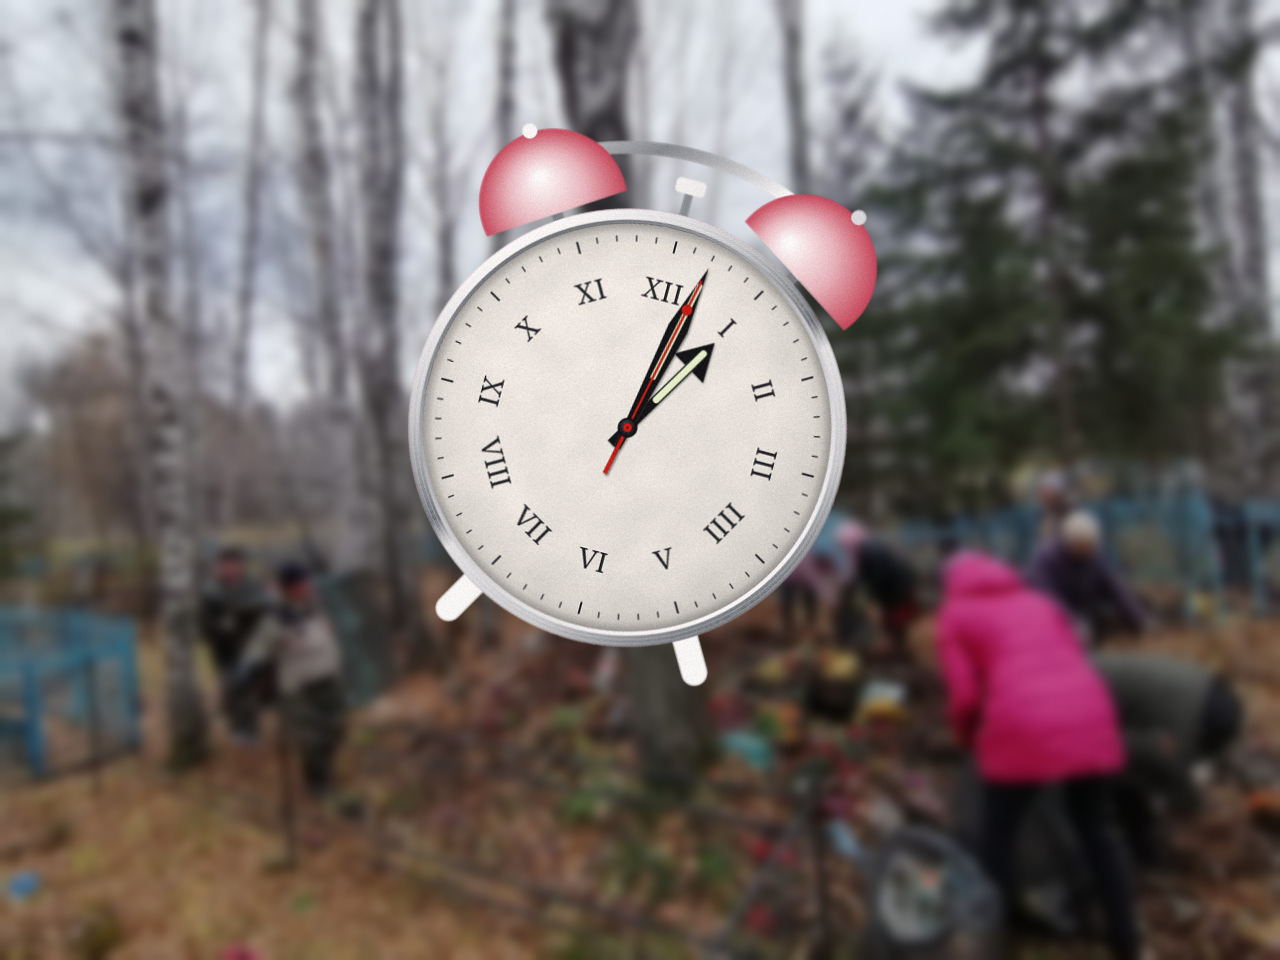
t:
1,02,02
